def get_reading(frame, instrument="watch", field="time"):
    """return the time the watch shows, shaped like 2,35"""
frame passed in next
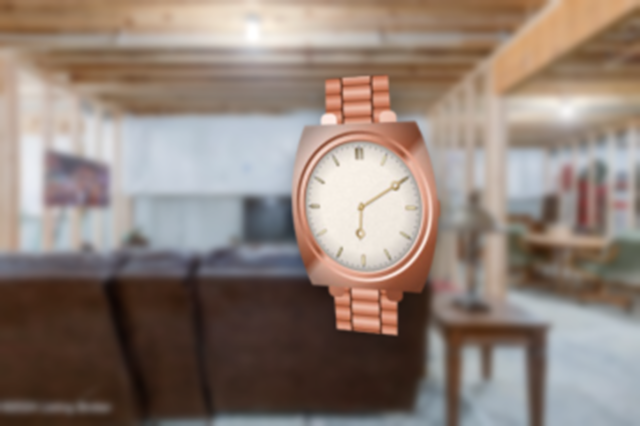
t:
6,10
